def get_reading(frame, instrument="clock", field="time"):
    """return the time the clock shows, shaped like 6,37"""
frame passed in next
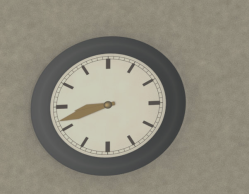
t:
8,42
